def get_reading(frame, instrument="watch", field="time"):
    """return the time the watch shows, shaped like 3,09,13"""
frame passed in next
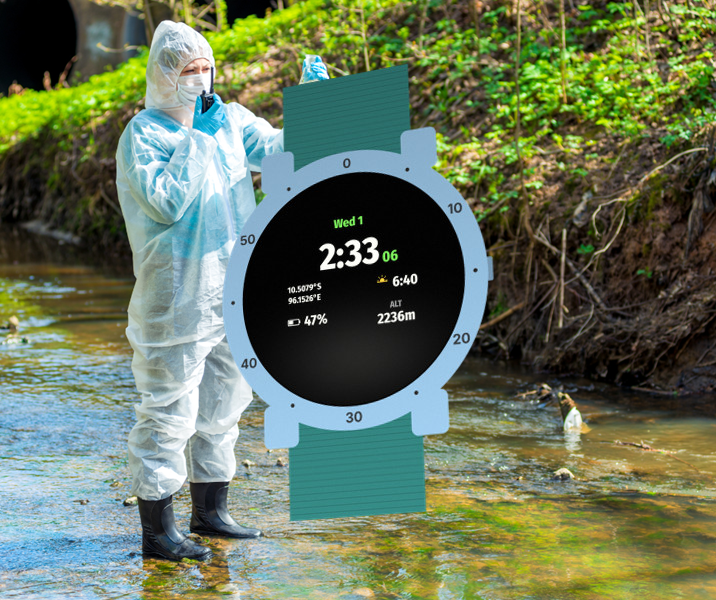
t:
2,33,06
